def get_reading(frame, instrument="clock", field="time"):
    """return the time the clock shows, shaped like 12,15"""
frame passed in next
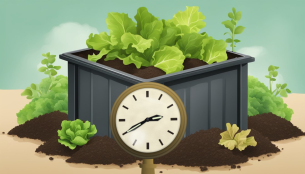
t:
2,40
